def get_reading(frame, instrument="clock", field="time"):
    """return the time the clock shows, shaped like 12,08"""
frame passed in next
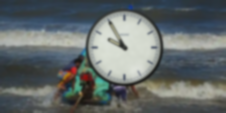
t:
9,55
